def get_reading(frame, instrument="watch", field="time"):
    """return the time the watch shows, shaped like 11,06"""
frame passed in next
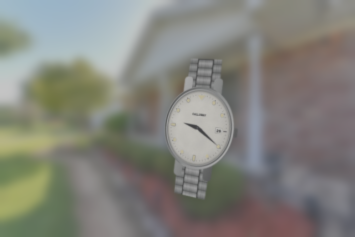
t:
9,20
